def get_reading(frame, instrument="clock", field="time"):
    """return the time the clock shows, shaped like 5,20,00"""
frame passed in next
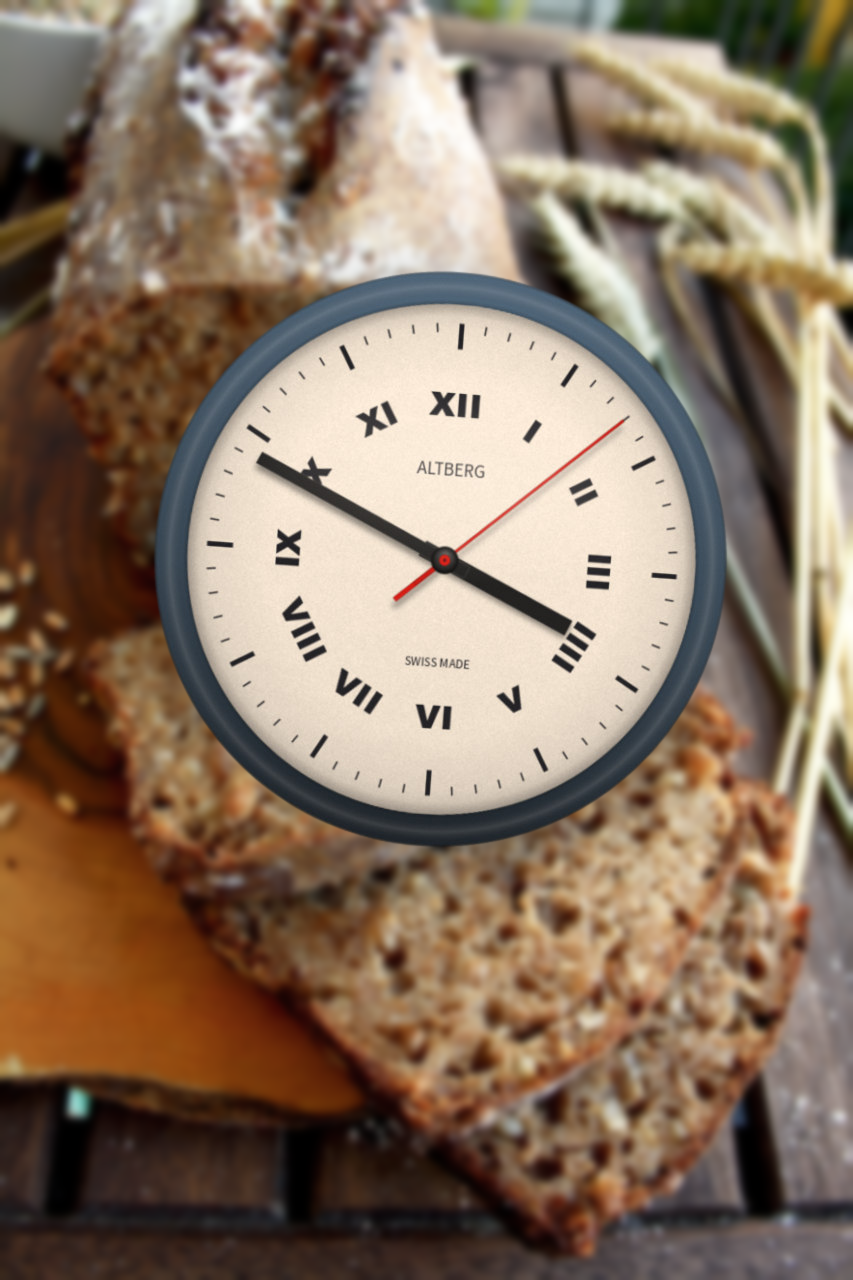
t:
3,49,08
